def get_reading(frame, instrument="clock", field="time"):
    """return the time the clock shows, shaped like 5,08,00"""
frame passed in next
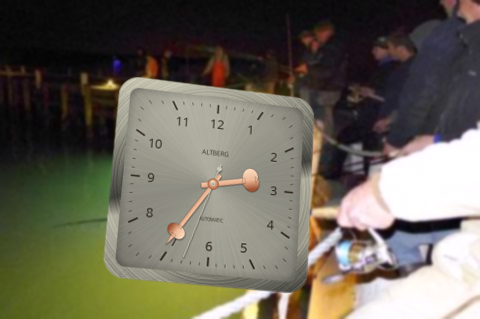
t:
2,35,33
